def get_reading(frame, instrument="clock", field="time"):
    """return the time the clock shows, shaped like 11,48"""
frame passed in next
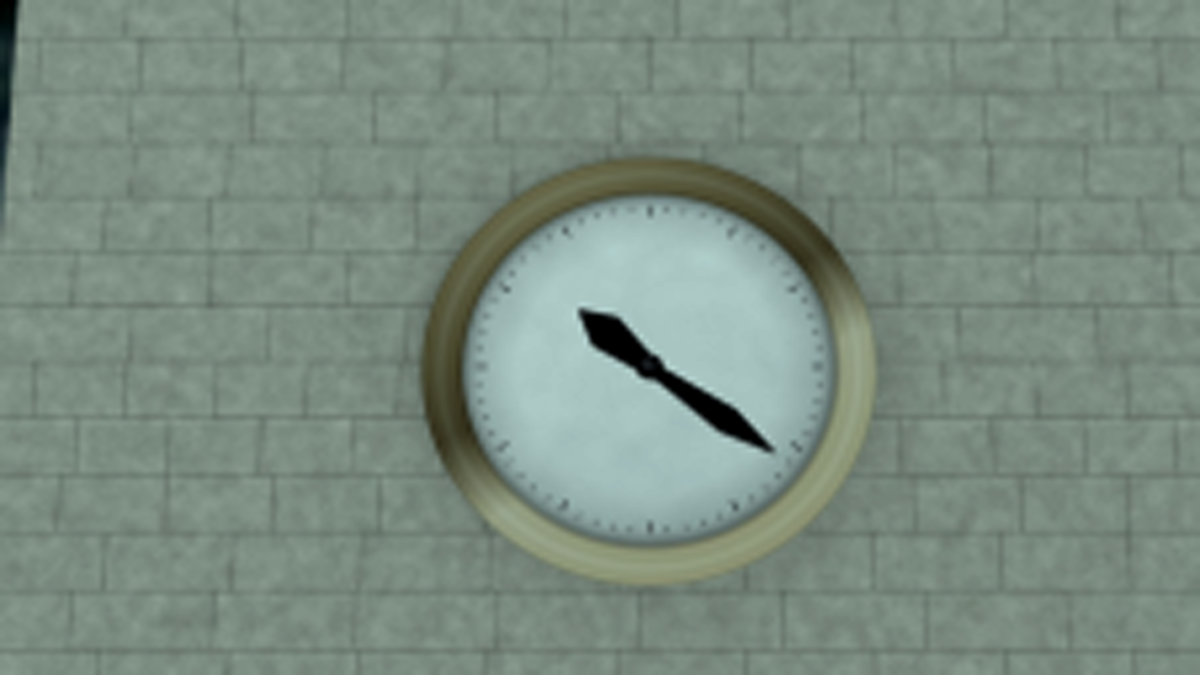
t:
10,21
